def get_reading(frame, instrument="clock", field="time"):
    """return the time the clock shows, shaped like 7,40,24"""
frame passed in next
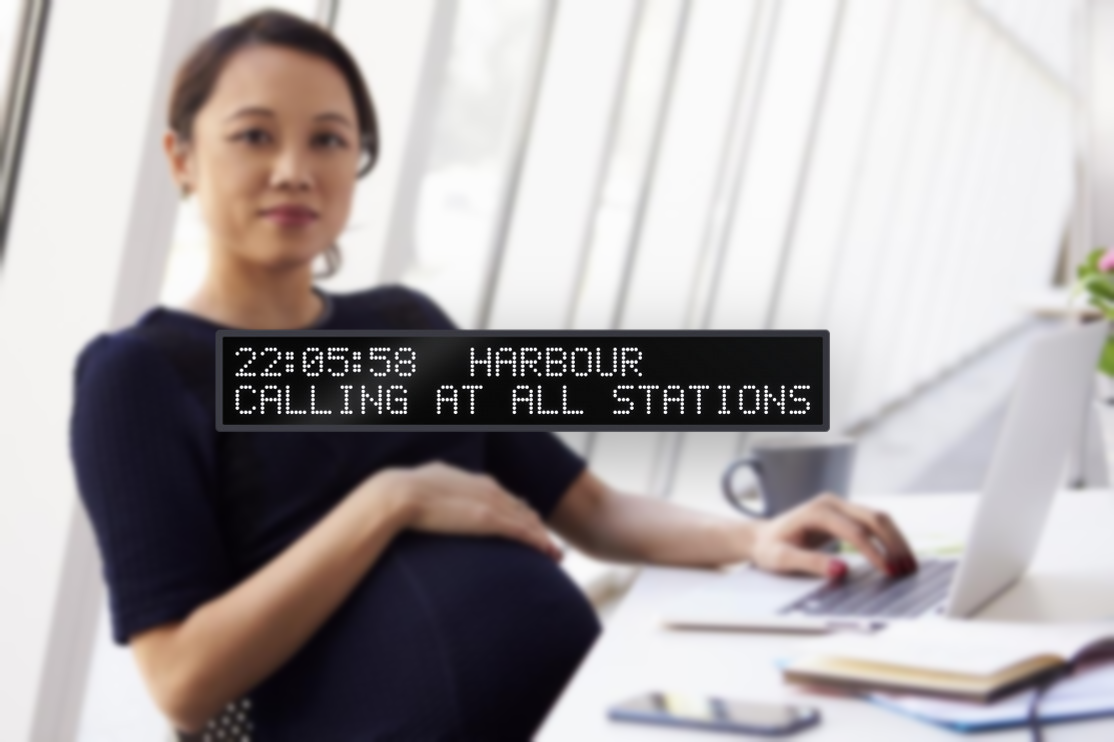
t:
22,05,58
